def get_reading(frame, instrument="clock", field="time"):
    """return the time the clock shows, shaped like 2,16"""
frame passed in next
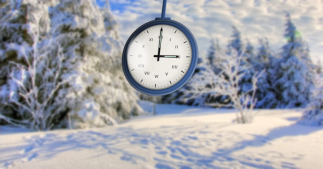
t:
3,00
